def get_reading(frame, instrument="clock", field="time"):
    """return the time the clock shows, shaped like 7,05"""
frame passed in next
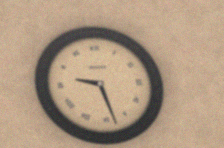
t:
9,28
